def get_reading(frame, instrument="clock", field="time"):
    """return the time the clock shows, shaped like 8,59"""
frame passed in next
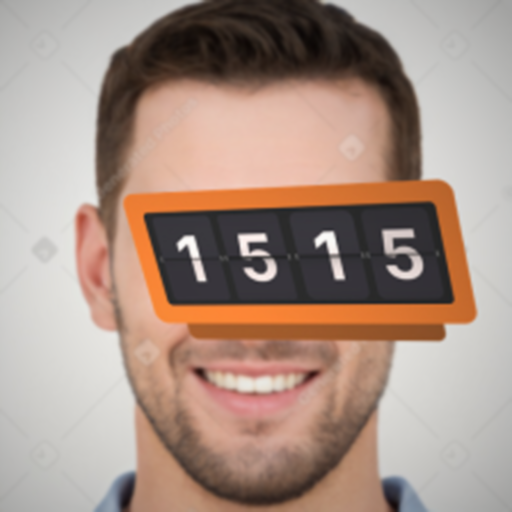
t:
15,15
